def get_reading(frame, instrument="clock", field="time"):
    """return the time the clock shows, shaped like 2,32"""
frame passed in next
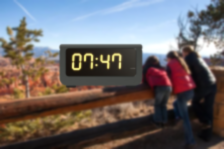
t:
7,47
